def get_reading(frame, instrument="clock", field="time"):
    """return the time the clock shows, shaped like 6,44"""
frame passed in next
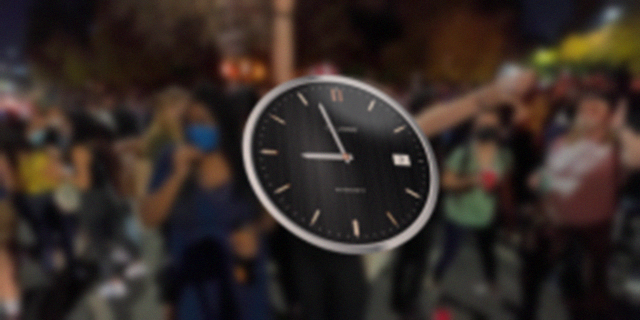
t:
8,57
